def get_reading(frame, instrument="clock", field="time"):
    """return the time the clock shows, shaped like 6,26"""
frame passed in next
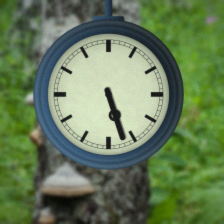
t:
5,27
